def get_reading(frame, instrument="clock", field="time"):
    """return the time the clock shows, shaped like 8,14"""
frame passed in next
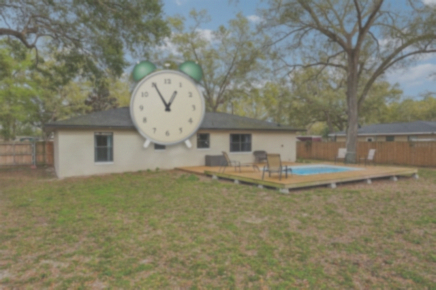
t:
12,55
